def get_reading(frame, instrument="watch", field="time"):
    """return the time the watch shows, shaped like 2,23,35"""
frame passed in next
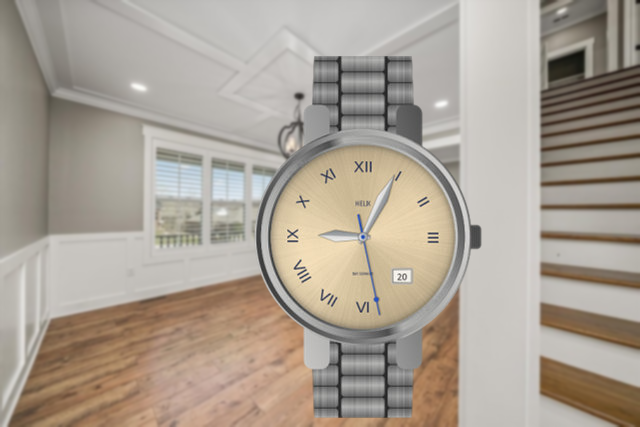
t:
9,04,28
